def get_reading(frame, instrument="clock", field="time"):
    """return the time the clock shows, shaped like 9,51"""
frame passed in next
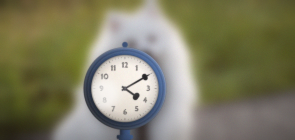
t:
4,10
